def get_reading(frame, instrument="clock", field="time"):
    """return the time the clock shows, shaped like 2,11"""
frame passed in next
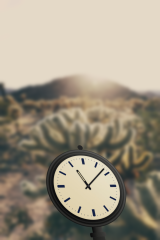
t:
11,08
